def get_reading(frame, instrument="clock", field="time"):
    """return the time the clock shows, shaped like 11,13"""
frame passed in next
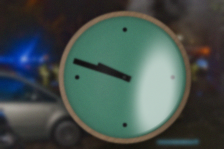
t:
9,48
